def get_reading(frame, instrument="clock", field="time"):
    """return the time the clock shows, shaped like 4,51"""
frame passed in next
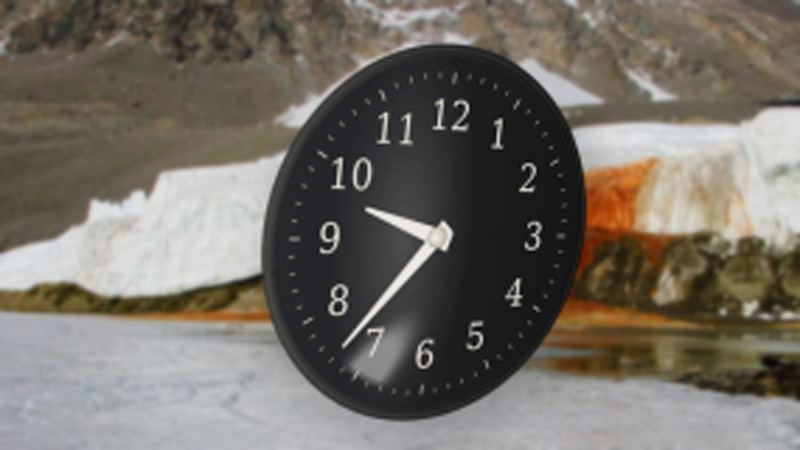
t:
9,37
